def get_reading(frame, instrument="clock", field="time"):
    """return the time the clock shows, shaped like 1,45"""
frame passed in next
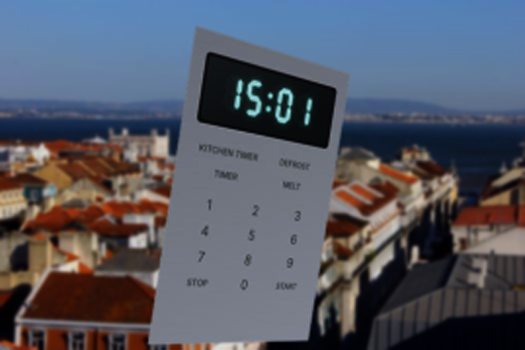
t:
15,01
